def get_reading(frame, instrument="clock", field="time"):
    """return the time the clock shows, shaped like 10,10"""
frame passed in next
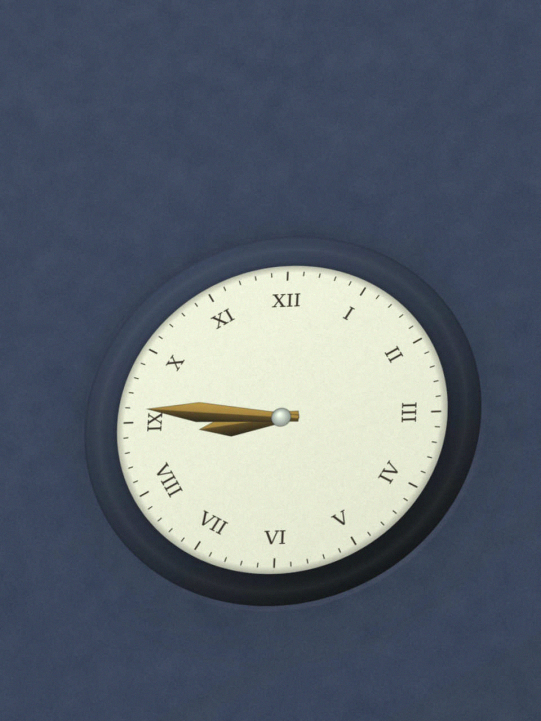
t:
8,46
